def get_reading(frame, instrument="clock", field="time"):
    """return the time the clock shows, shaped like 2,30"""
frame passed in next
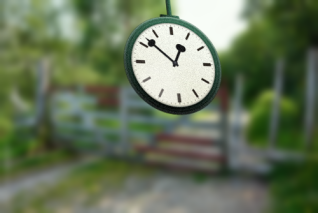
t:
12,52
